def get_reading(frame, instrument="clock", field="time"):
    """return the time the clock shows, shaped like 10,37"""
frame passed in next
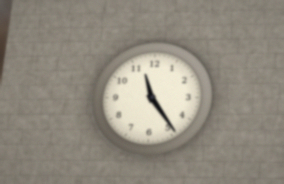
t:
11,24
